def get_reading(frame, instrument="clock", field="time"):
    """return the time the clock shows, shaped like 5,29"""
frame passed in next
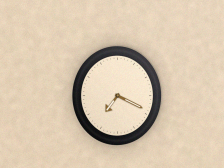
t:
7,19
